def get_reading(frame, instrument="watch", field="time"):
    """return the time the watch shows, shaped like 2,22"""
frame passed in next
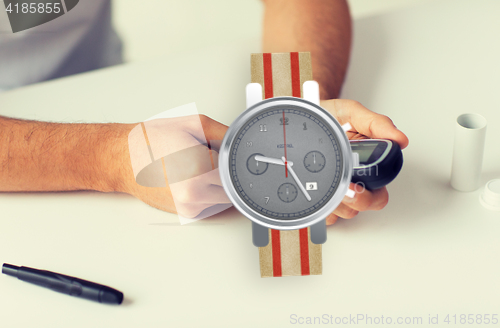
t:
9,25
